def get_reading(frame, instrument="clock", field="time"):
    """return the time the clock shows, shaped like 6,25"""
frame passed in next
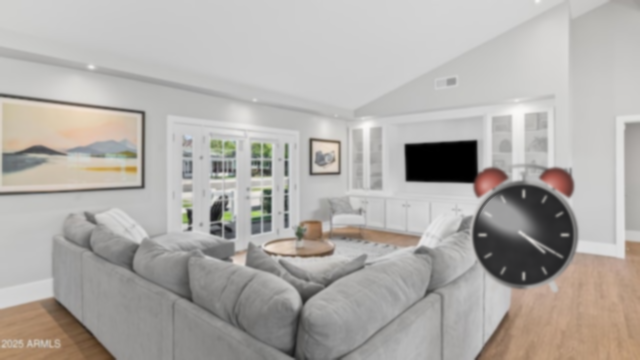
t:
4,20
